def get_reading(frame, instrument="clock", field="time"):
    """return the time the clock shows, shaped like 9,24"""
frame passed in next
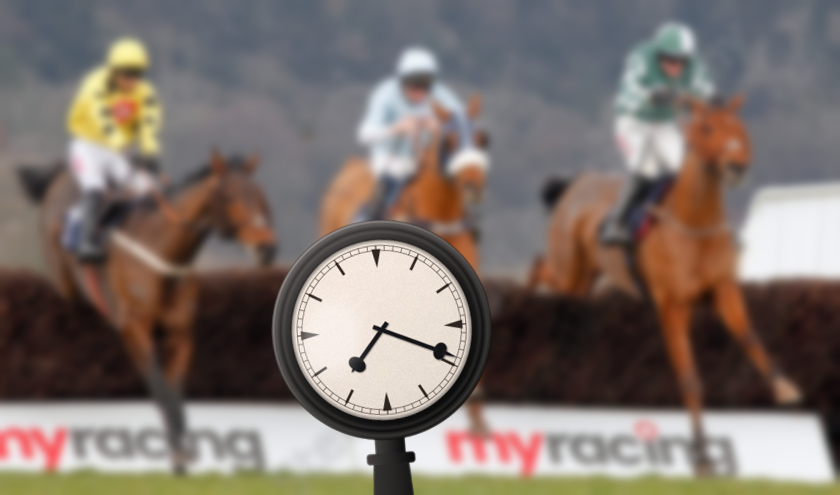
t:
7,19
